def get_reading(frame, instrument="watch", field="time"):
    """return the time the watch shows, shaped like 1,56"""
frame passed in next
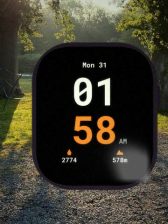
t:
1,58
